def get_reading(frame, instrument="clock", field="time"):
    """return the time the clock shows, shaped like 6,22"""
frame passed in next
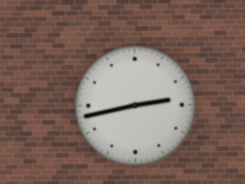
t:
2,43
